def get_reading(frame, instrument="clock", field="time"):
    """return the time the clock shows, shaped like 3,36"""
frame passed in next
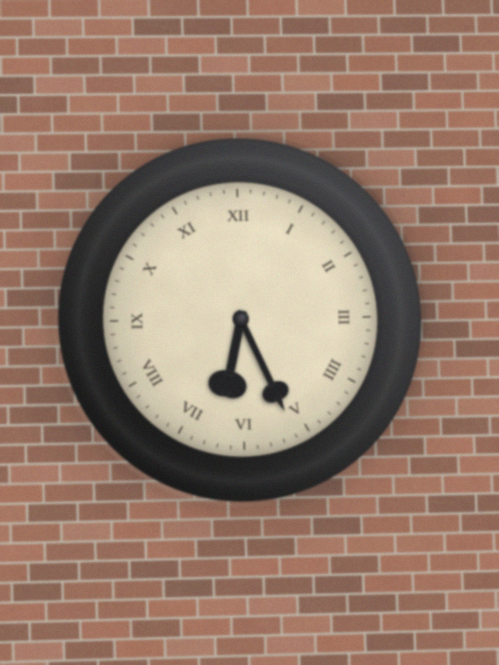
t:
6,26
